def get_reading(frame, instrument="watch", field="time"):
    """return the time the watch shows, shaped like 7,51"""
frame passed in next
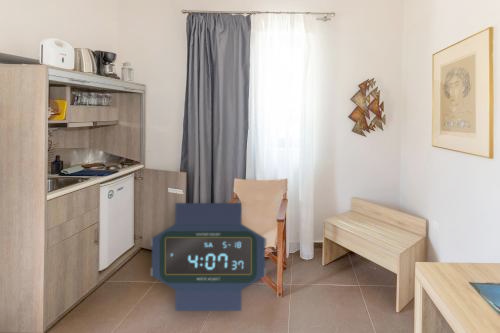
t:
4,07
